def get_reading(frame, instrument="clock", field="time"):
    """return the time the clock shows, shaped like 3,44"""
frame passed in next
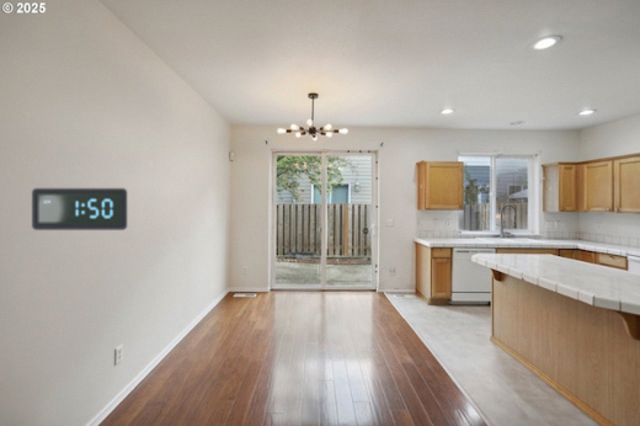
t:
1,50
